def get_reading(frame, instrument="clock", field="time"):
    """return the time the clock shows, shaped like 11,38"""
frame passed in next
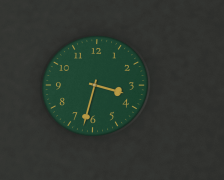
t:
3,32
